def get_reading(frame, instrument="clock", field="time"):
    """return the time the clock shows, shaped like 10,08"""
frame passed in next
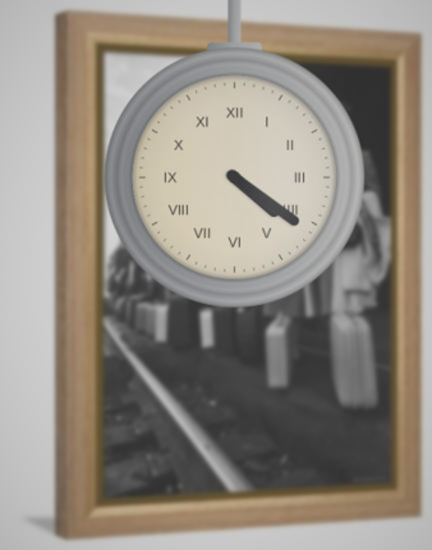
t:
4,21
